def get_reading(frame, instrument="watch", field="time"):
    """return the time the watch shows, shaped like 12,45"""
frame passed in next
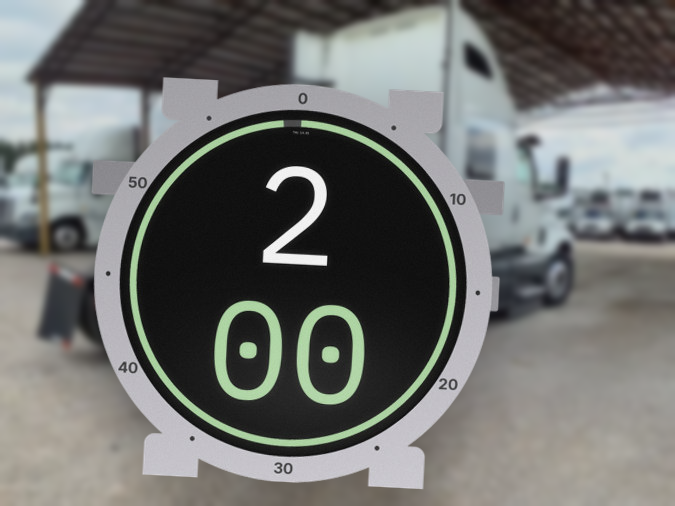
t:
2,00
